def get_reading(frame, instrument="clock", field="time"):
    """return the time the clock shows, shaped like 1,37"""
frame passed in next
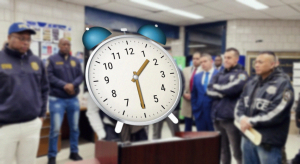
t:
1,30
